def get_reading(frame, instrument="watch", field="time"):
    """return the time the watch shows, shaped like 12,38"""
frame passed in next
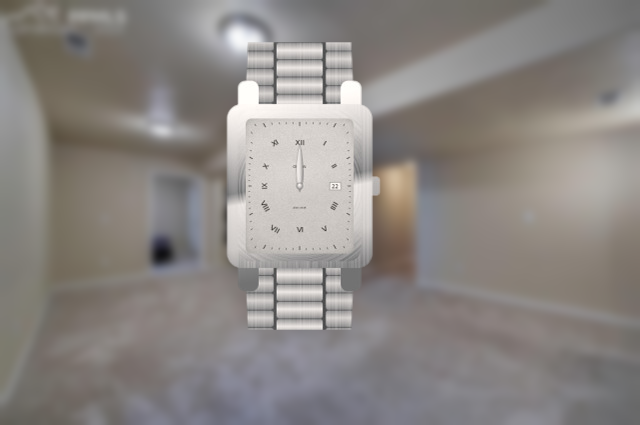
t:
12,00
